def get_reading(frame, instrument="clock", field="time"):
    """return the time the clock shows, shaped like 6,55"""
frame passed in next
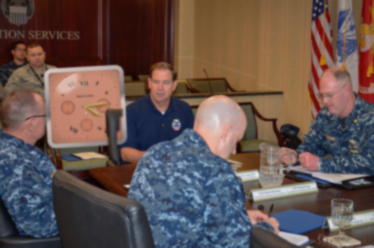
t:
4,14
